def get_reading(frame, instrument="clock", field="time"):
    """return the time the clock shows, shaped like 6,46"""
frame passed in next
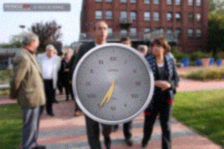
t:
6,35
